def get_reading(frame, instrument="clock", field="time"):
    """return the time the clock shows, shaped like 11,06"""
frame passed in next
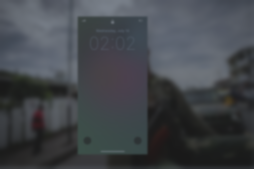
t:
2,02
